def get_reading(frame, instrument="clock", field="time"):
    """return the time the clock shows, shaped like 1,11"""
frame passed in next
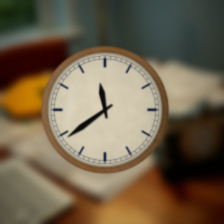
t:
11,39
